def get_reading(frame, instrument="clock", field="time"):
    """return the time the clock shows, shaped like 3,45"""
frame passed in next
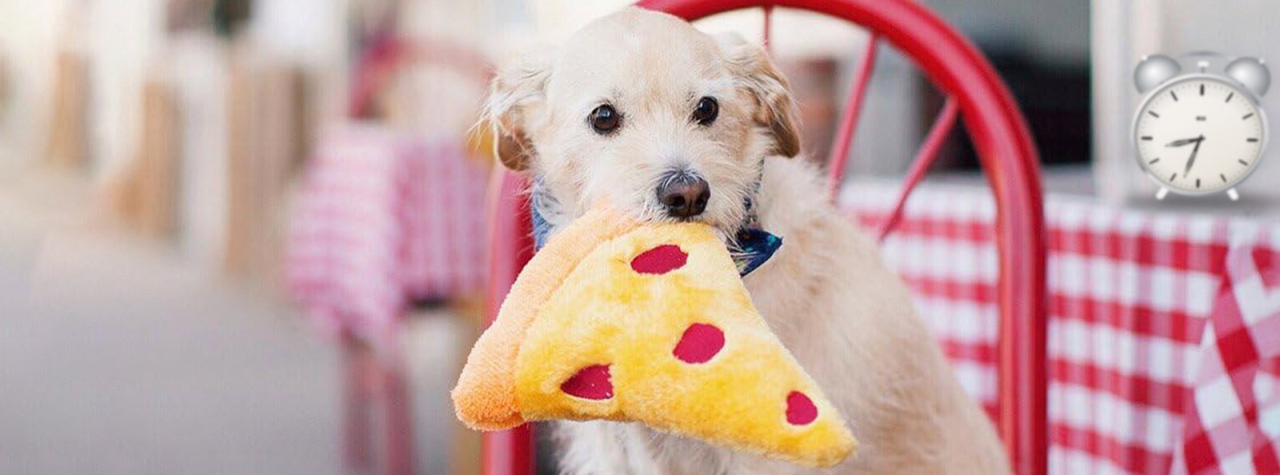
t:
8,33
